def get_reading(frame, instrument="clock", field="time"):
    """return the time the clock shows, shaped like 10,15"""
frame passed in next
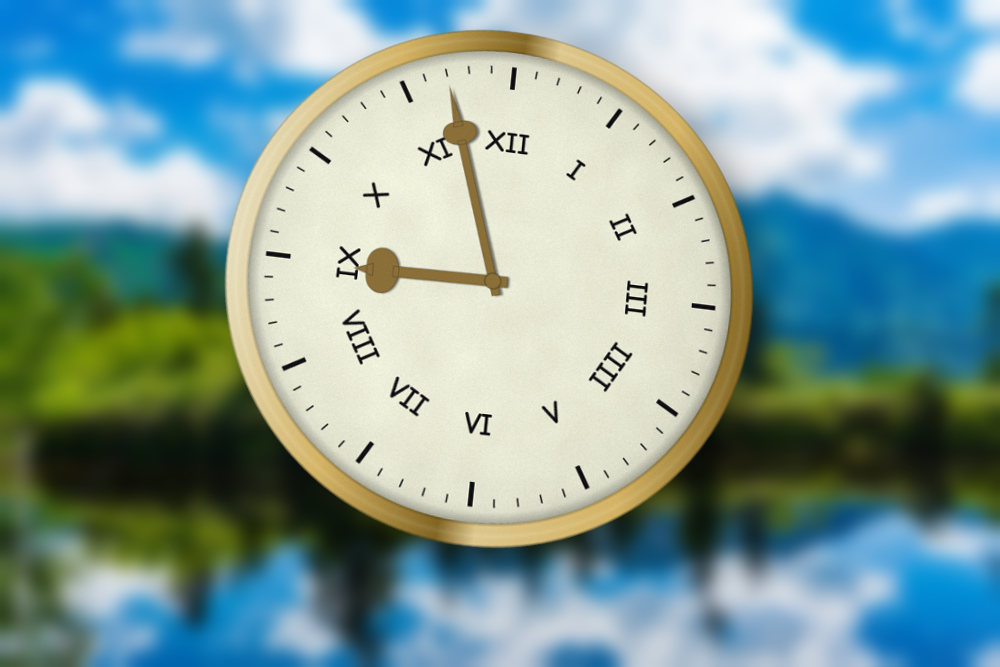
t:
8,57
